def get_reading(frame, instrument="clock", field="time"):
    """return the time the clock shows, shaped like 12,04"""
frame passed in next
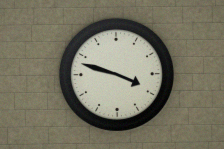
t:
3,48
